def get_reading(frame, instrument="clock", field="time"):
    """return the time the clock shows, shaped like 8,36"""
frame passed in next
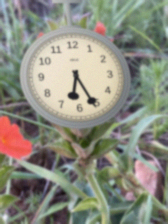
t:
6,26
